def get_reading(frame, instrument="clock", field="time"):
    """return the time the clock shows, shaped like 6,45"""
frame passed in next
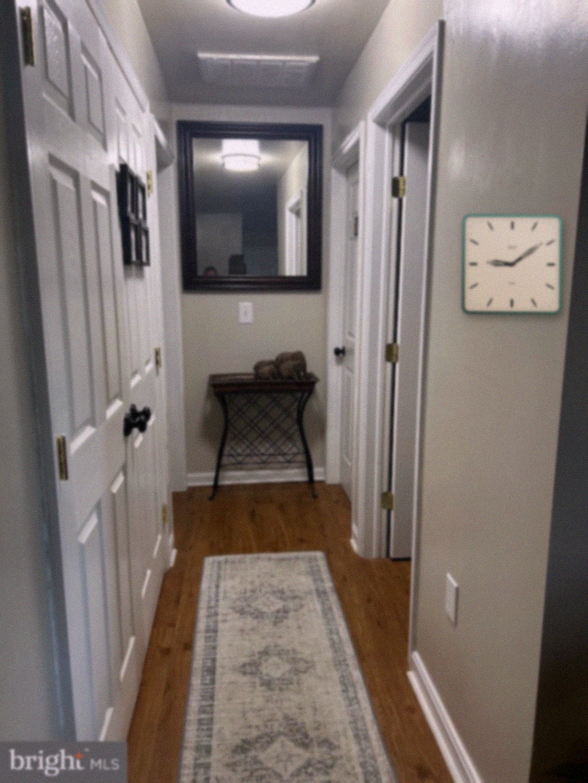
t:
9,09
